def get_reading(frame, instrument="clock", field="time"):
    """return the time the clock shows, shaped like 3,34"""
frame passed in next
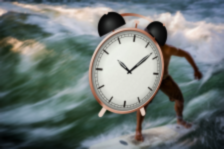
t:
10,08
